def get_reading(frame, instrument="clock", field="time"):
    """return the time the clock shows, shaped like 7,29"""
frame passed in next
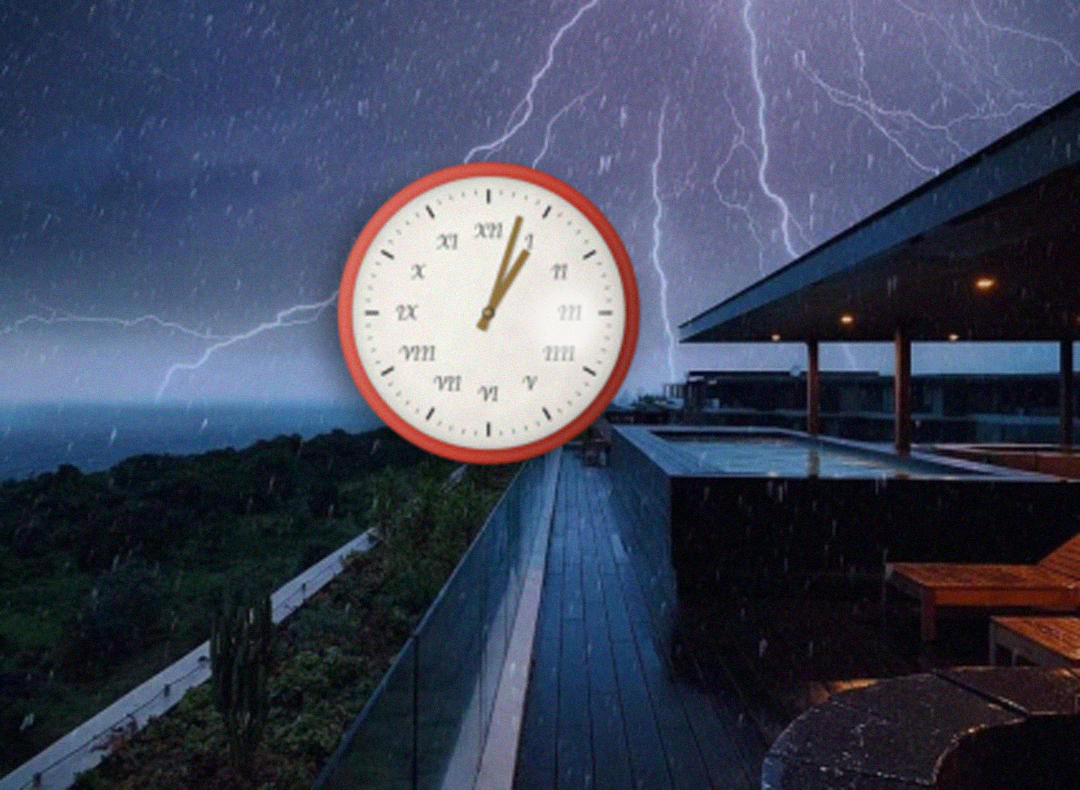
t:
1,03
